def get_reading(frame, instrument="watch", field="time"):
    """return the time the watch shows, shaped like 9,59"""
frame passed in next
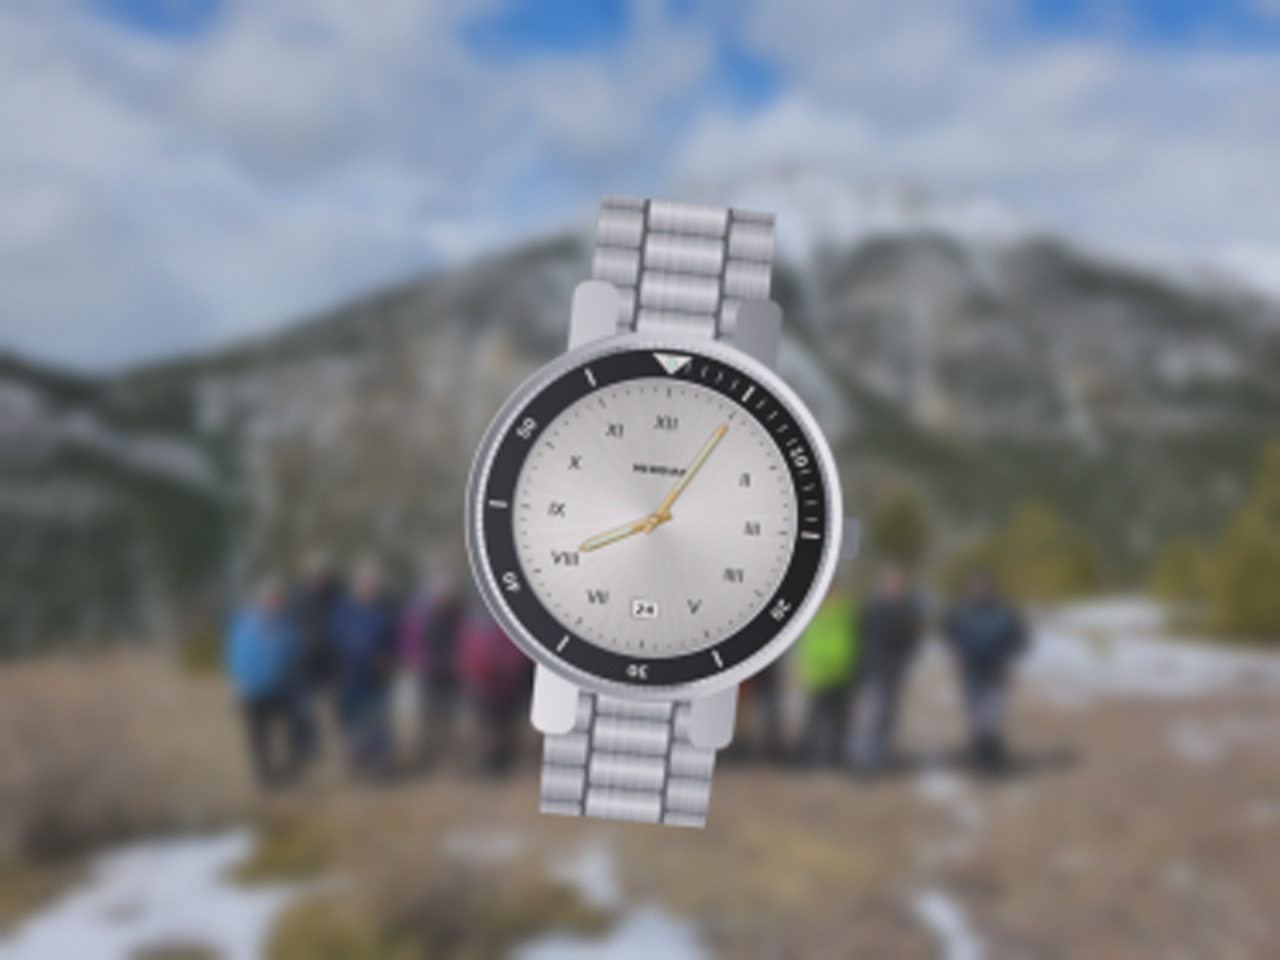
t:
8,05
